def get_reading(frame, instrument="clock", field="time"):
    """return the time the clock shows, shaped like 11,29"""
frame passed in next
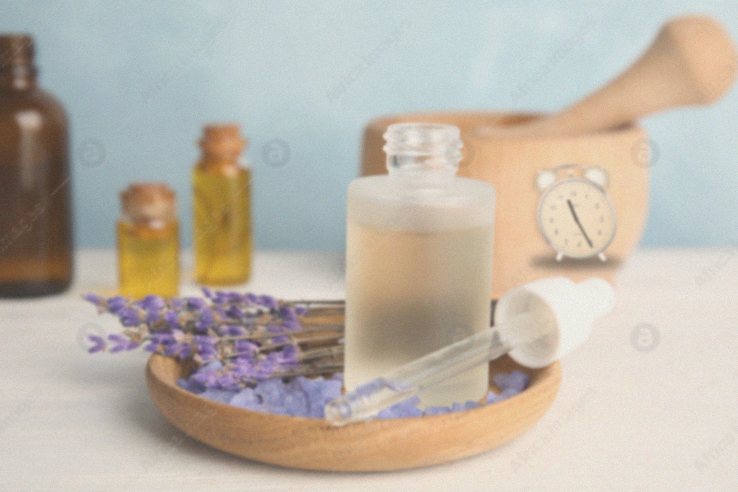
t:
11,26
